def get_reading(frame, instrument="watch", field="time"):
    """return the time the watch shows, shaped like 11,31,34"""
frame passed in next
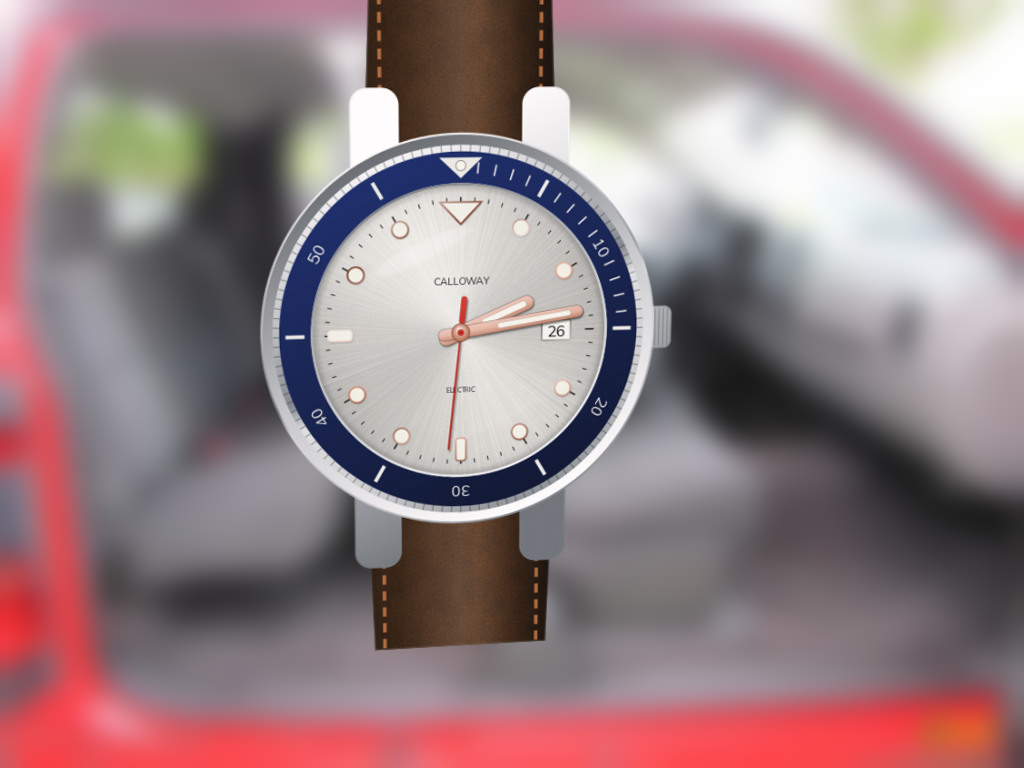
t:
2,13,31
